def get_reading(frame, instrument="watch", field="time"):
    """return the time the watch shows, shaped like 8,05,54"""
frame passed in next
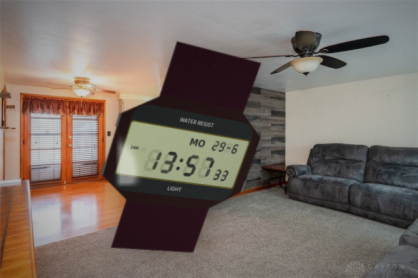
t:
13,57,33
